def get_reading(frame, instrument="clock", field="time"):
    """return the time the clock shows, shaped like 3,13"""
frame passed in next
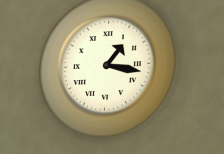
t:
1,17
